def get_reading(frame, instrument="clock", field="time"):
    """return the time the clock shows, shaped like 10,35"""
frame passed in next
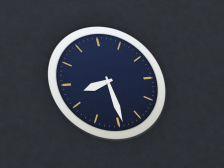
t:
8,29
